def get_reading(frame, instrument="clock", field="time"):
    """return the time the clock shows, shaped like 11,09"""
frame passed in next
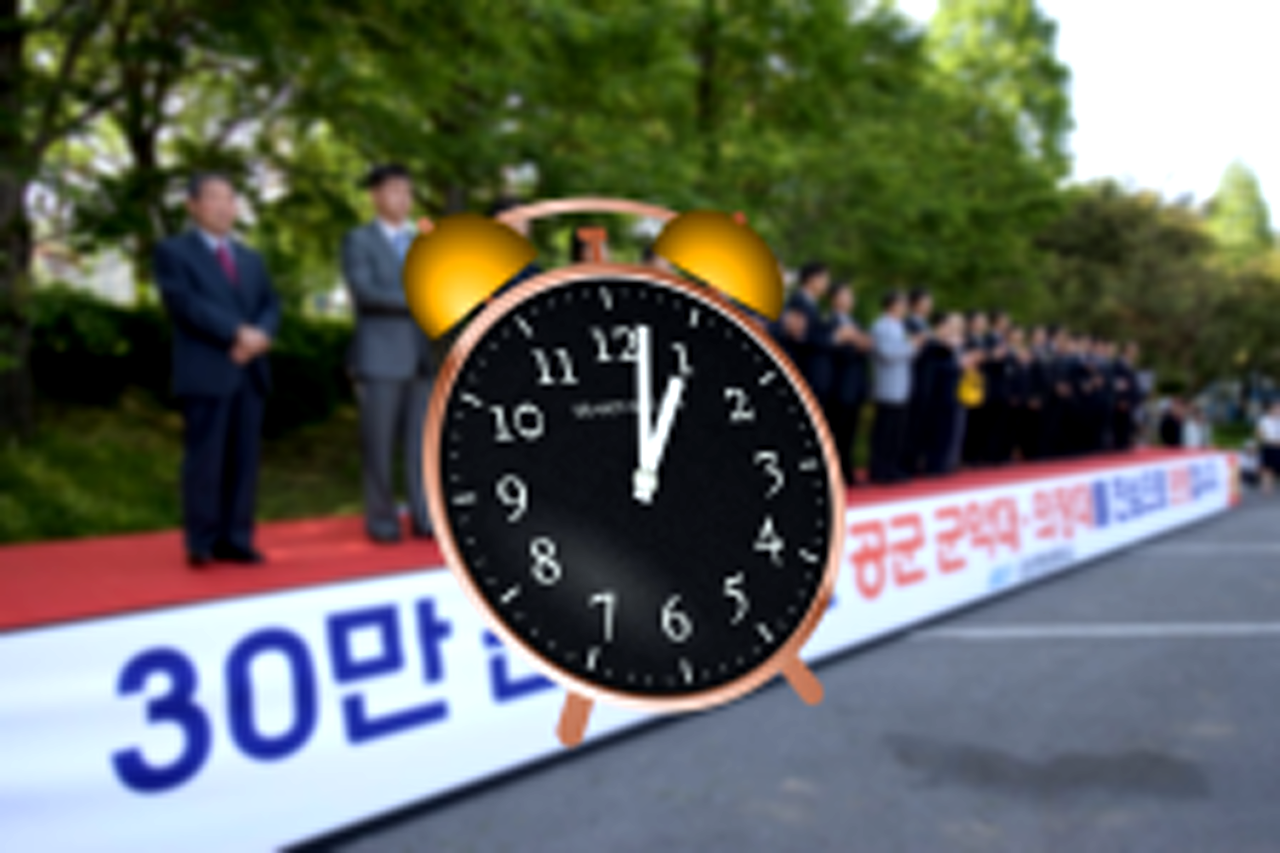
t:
1,02
